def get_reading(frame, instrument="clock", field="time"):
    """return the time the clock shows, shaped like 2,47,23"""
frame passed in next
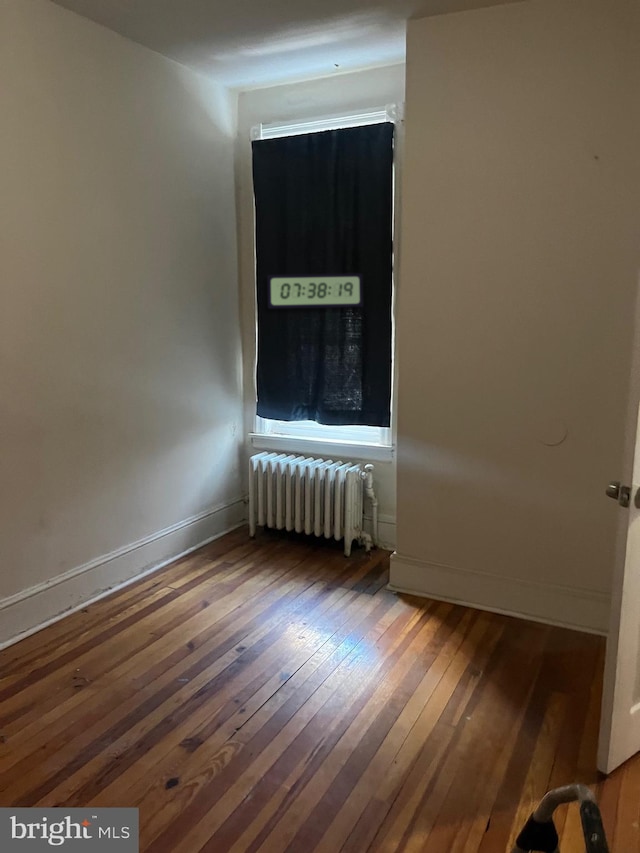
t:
7,38,19
